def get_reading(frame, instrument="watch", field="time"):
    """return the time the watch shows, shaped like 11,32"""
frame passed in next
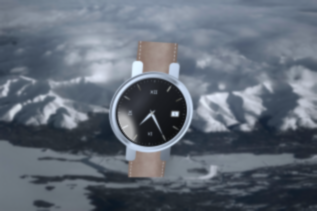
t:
7,25
